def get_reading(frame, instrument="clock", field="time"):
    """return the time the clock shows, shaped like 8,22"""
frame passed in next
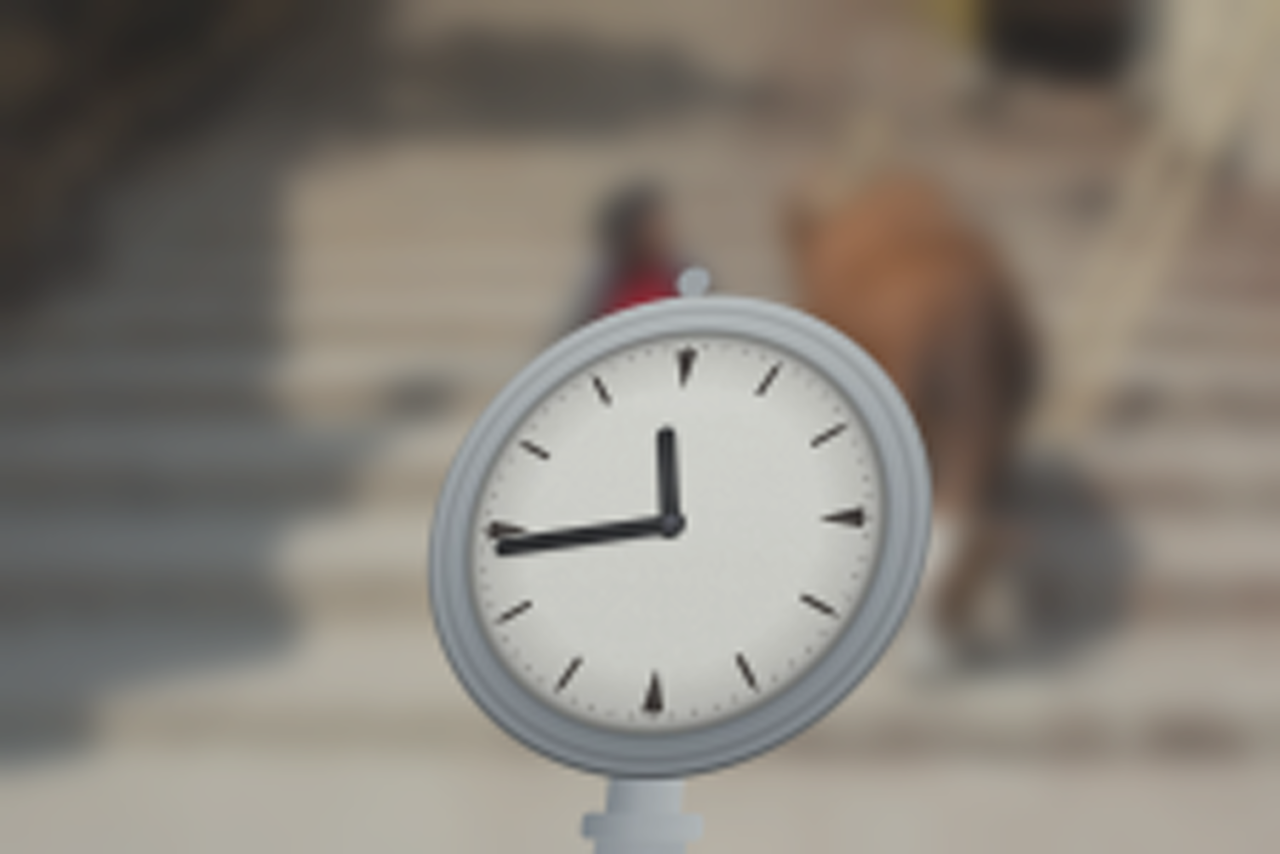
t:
11,44
